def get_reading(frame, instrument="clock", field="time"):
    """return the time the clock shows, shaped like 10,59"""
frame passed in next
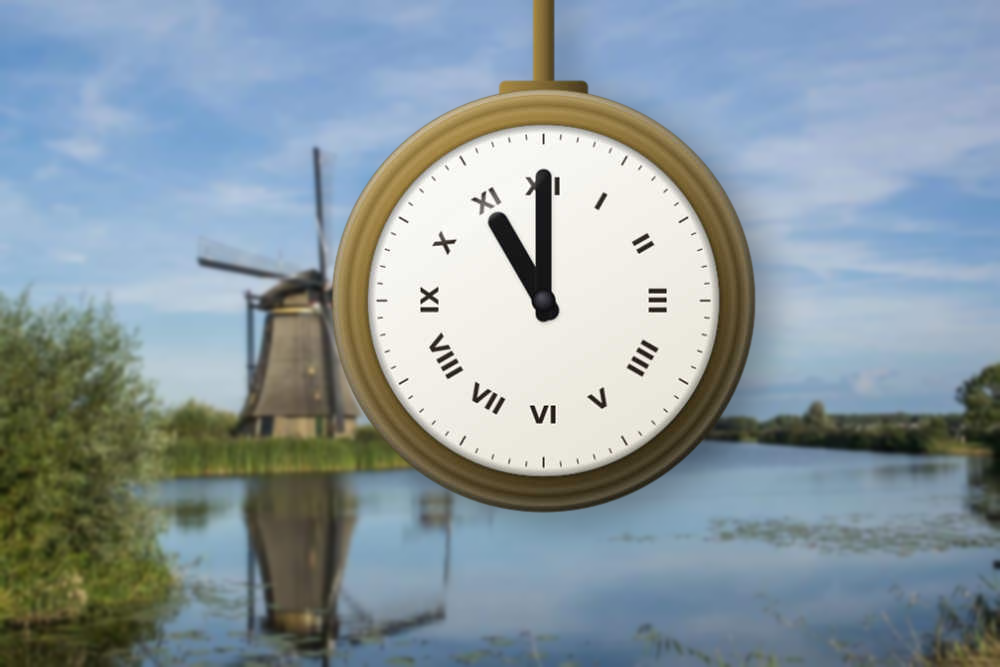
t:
11,00
